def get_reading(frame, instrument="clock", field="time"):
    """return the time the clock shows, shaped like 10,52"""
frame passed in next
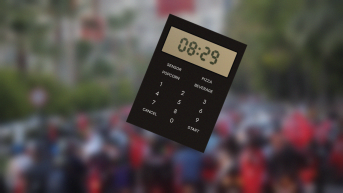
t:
8,29
